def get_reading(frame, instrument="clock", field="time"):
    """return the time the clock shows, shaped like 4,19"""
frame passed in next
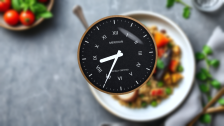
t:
8,35
